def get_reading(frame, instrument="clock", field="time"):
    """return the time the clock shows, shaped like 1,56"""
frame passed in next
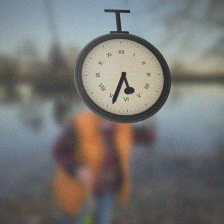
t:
5,34
